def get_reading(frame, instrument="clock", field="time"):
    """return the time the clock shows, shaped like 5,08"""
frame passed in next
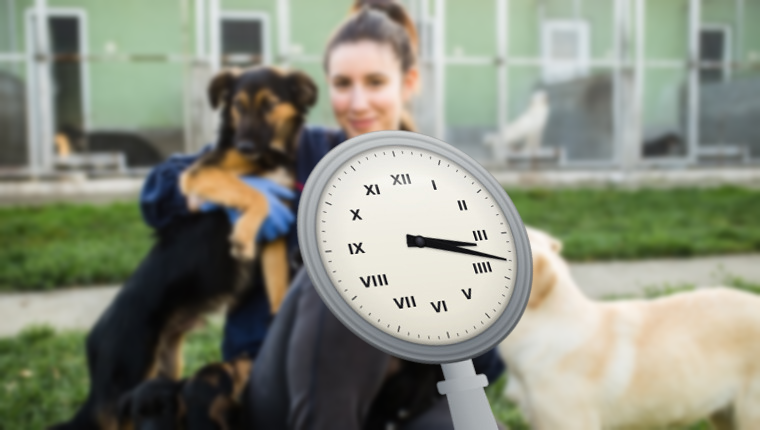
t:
3,18
